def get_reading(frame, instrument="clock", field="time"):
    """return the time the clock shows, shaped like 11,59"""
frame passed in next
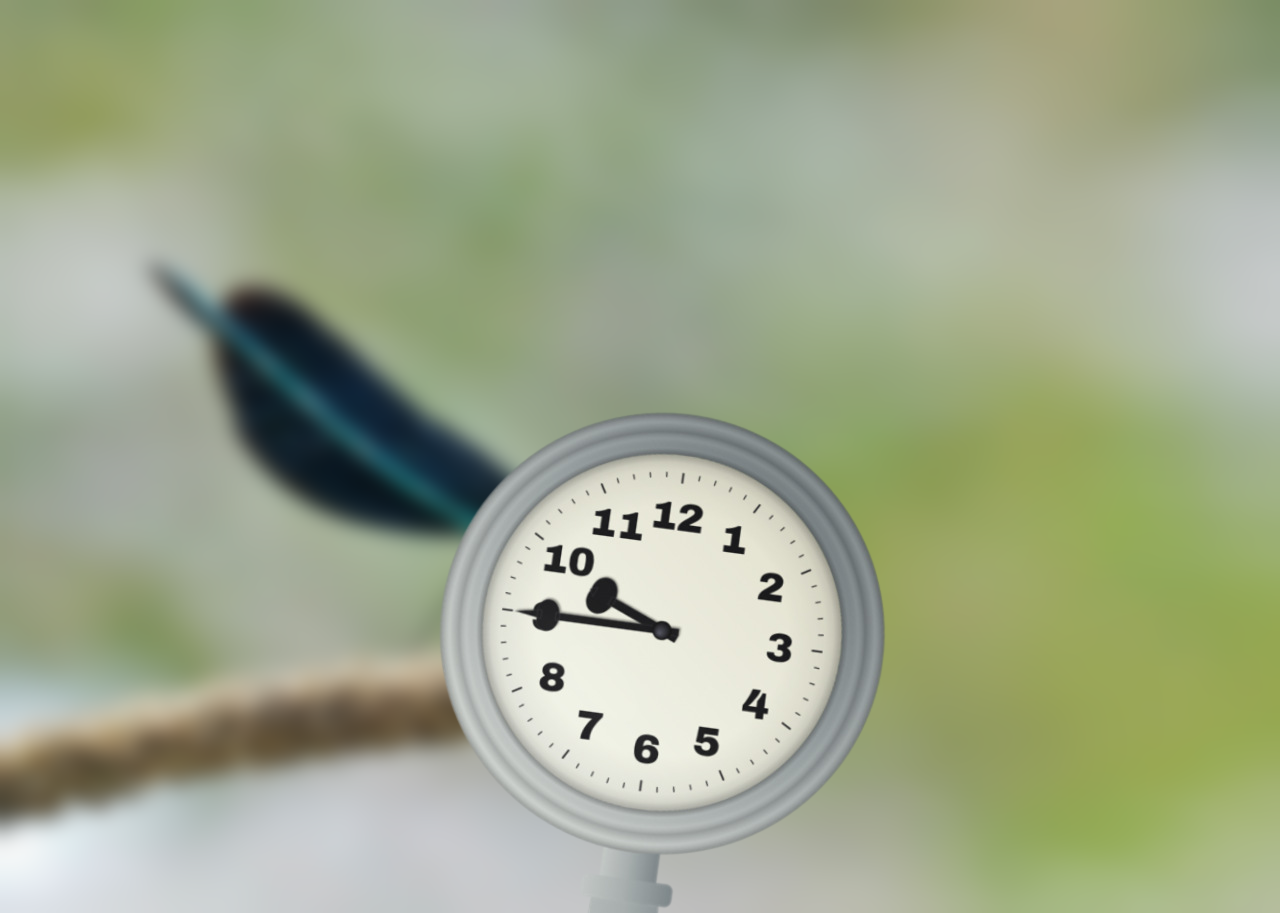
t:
9,45
